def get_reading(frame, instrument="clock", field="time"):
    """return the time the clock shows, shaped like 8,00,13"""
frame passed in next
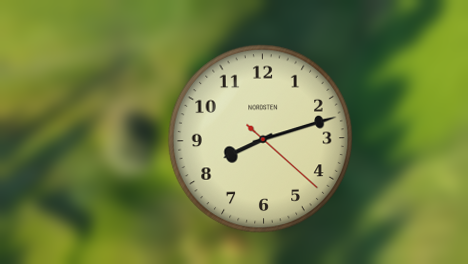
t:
8,12,22
